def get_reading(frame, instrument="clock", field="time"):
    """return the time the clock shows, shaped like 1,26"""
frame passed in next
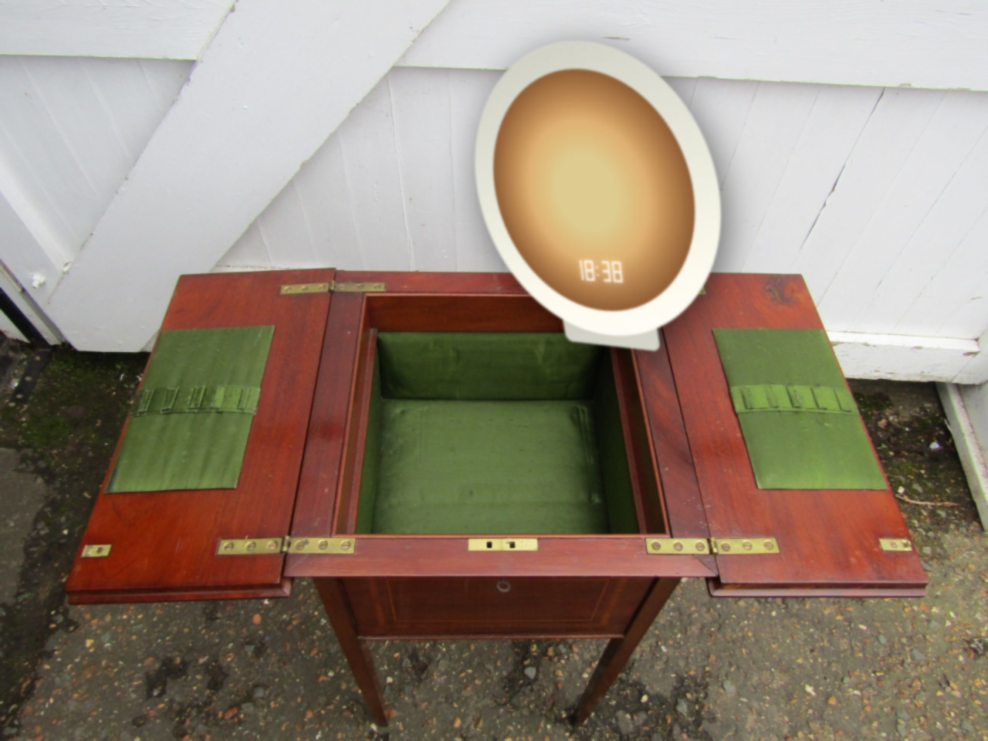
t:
18,38
